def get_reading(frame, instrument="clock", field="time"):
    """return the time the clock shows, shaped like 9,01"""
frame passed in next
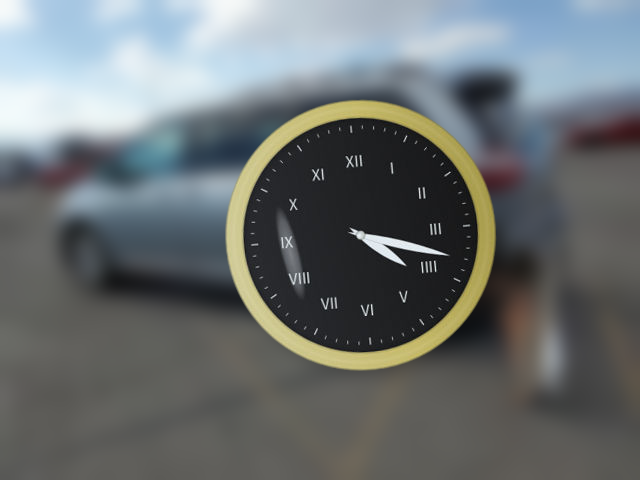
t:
4,18
